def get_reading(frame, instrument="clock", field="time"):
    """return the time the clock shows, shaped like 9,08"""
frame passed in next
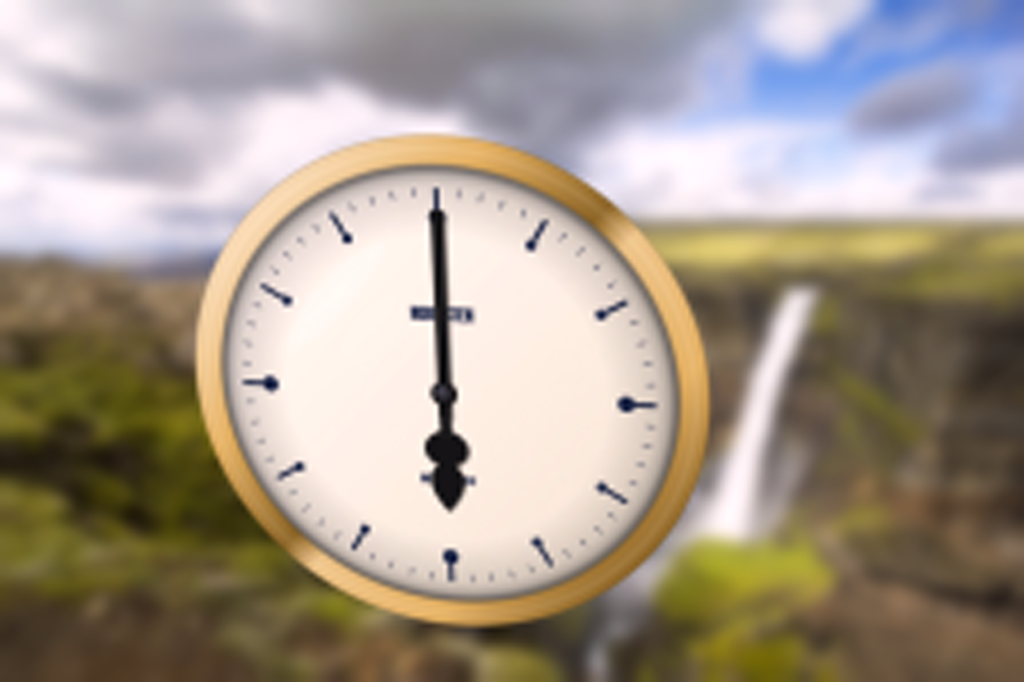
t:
6,00
